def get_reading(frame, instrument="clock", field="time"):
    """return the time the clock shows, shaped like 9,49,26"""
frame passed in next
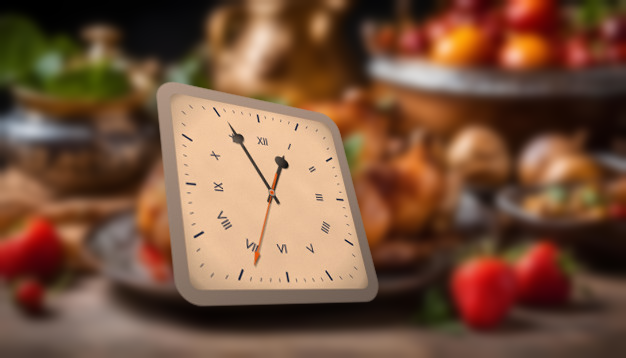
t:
12,55,34
